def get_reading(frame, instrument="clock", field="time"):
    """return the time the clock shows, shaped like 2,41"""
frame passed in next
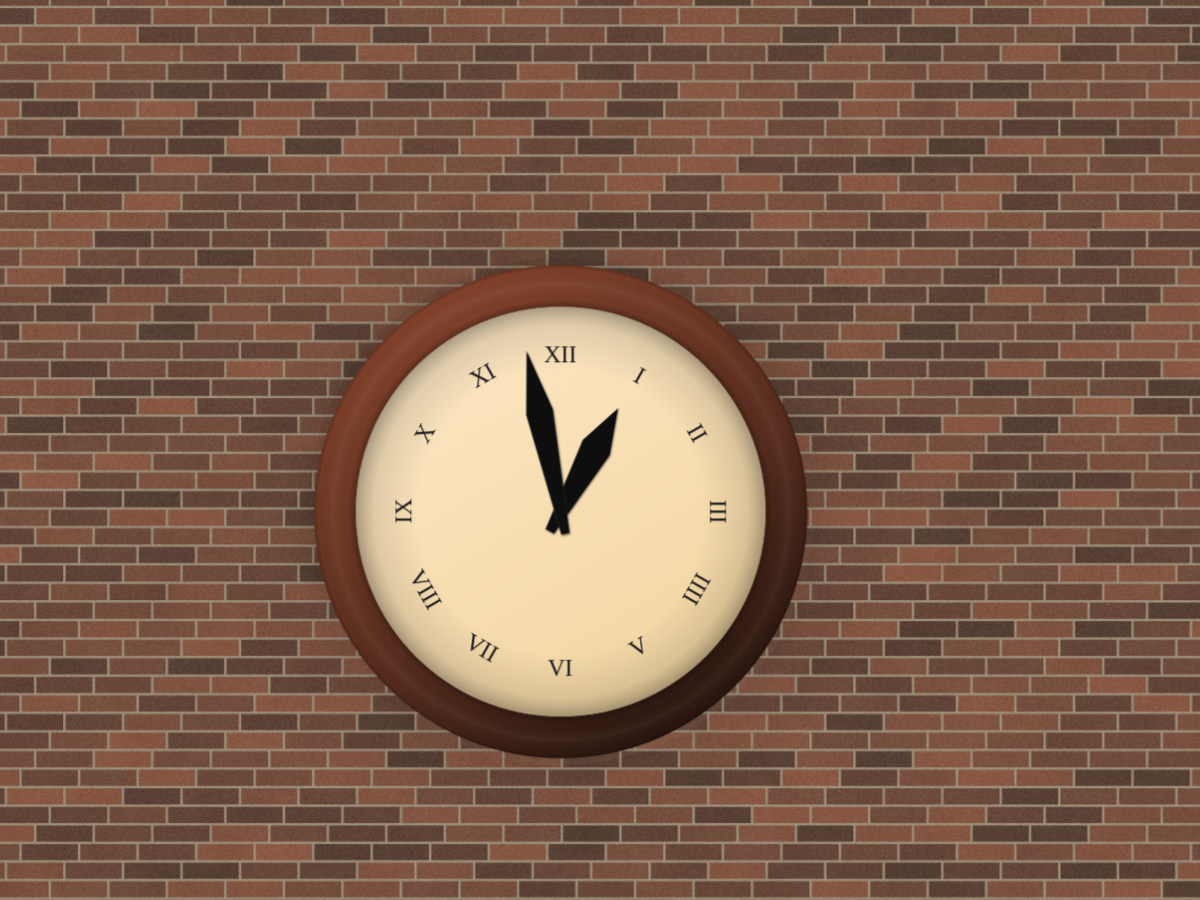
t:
12,58
